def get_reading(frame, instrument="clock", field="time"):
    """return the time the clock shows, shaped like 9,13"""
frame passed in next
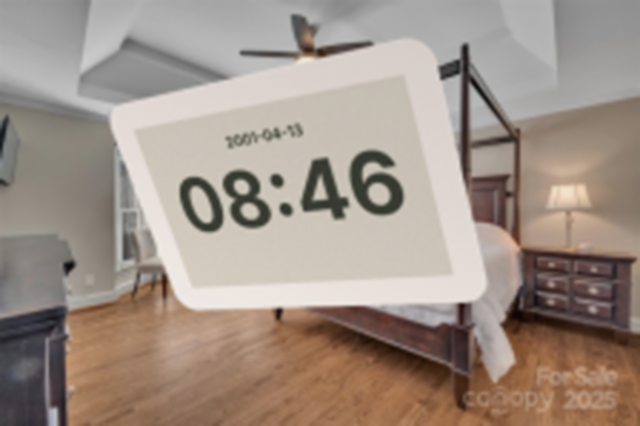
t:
8,46
